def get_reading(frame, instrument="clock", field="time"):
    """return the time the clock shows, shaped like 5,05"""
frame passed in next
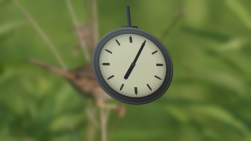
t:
7,05
